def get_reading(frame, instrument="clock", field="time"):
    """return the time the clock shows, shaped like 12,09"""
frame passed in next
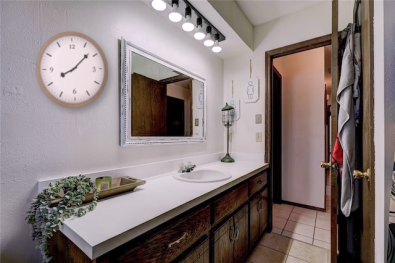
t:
8,08
